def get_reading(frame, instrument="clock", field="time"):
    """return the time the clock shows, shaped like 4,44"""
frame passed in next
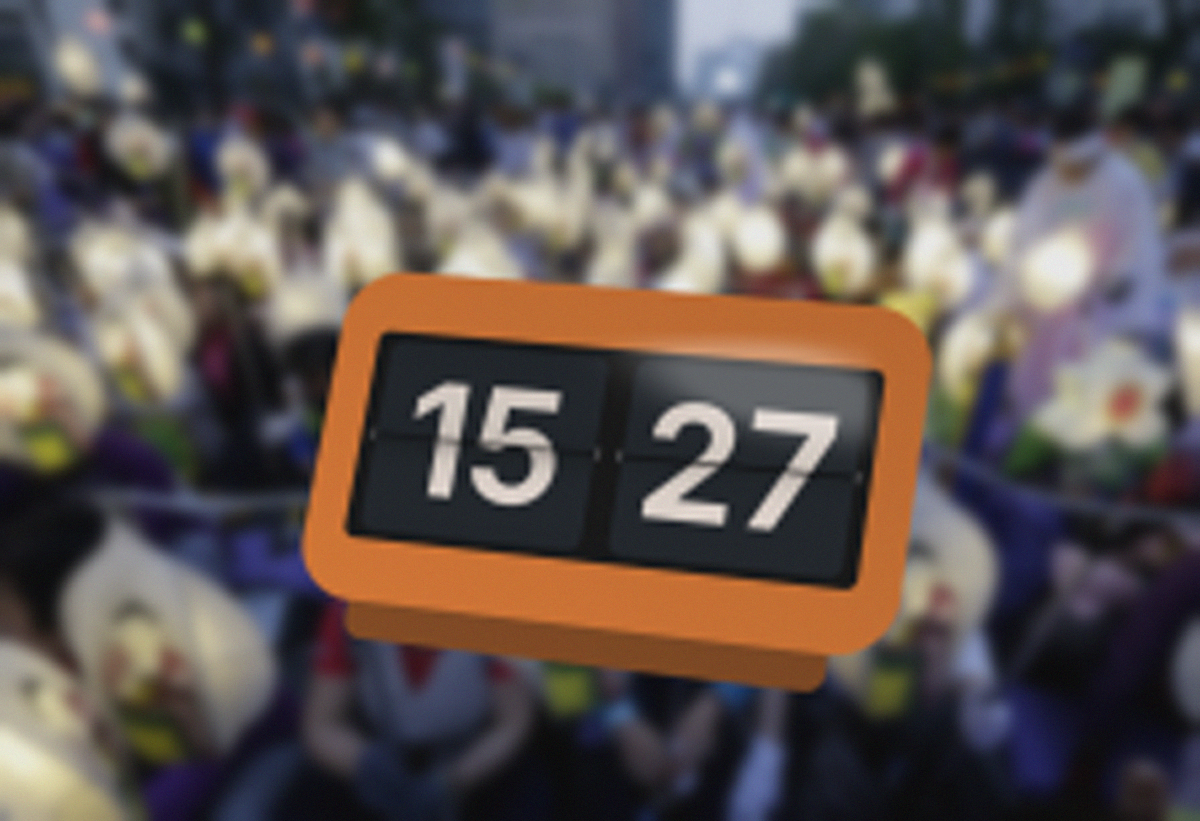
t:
15,27
